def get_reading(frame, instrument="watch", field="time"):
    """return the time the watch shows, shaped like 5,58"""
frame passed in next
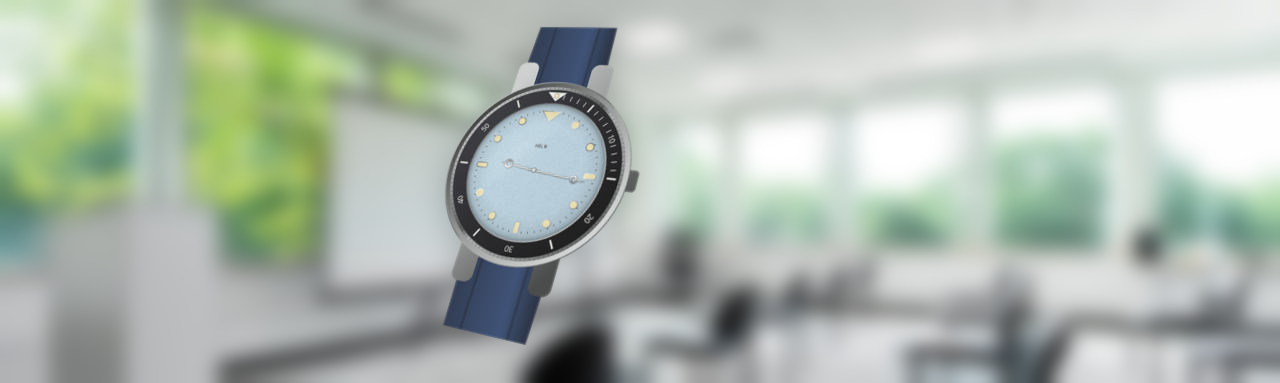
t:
9,16
